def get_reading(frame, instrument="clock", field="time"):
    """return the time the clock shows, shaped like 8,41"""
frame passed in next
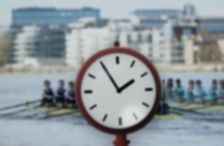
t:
1,55
